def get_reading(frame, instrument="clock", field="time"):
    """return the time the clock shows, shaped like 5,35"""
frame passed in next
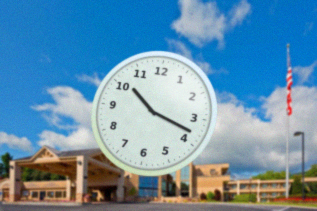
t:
10,18
